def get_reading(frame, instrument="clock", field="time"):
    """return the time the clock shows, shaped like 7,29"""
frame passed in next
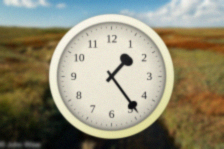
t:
1,24
